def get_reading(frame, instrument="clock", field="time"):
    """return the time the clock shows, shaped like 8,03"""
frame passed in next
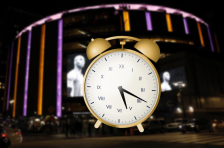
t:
5,19
